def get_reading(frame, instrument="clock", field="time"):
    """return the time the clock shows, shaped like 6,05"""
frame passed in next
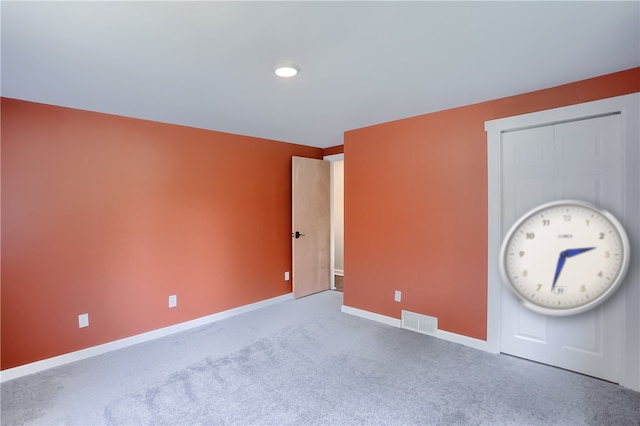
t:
2,32
